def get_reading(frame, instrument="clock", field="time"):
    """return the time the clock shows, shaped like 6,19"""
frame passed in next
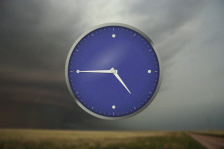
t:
4,45
